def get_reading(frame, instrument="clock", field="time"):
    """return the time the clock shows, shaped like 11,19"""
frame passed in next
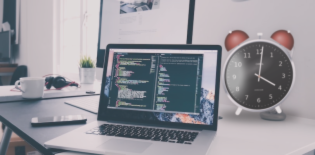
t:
4,01
